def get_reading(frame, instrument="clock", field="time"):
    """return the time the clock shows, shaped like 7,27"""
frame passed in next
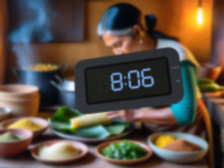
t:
8,06
